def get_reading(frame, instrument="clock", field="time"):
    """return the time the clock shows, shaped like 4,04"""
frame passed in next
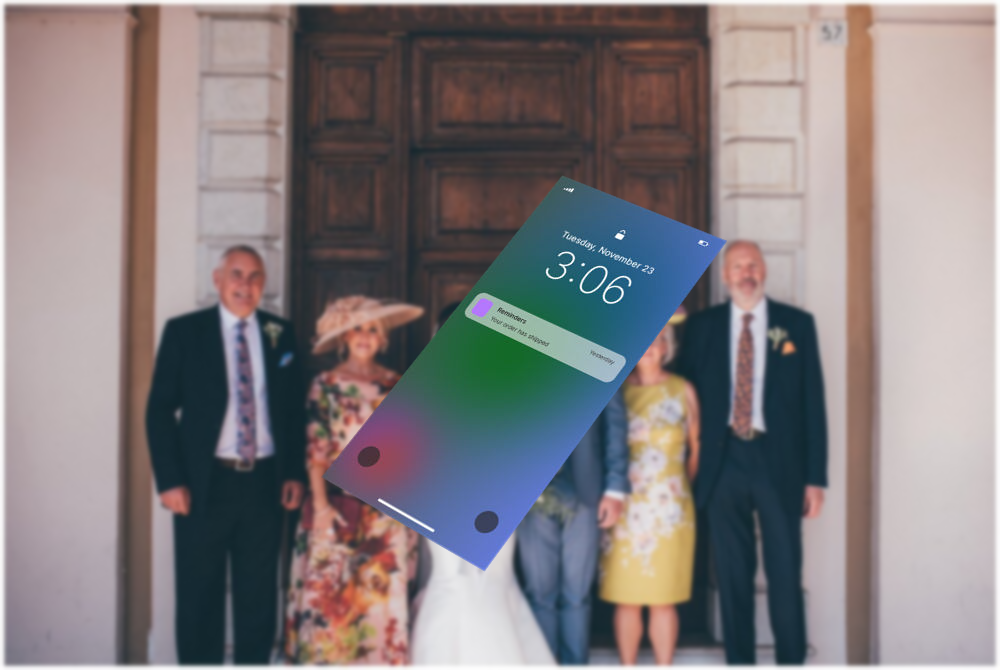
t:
3,06
